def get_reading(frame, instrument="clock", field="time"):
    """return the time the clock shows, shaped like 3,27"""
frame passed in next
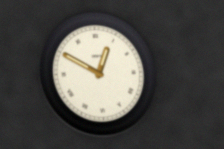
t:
12,50
